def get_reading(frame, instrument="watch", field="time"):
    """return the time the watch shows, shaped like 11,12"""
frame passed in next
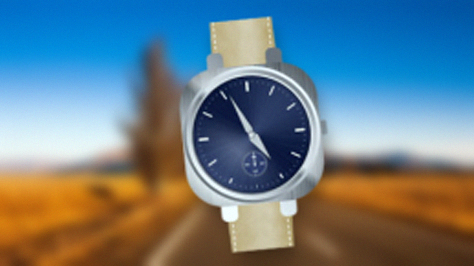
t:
4,56
